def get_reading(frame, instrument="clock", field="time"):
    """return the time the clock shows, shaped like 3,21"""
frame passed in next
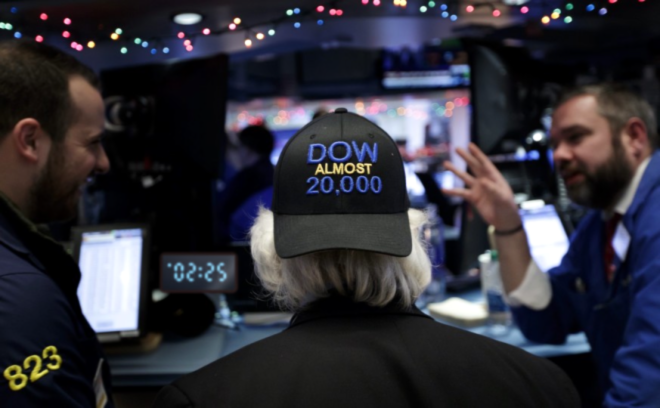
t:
2,25
